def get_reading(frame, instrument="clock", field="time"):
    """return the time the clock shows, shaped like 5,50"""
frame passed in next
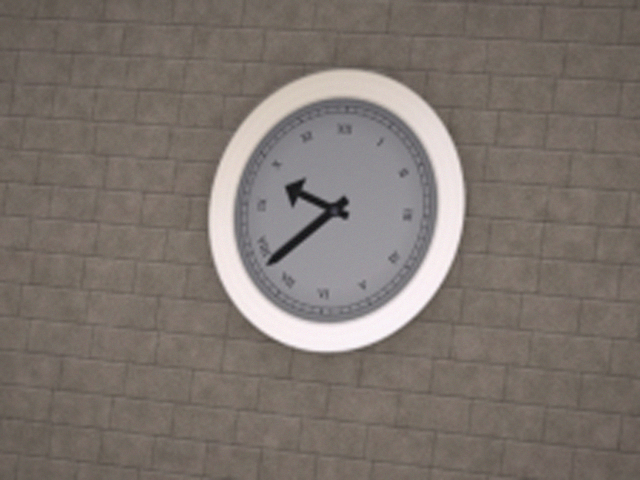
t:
9,38
